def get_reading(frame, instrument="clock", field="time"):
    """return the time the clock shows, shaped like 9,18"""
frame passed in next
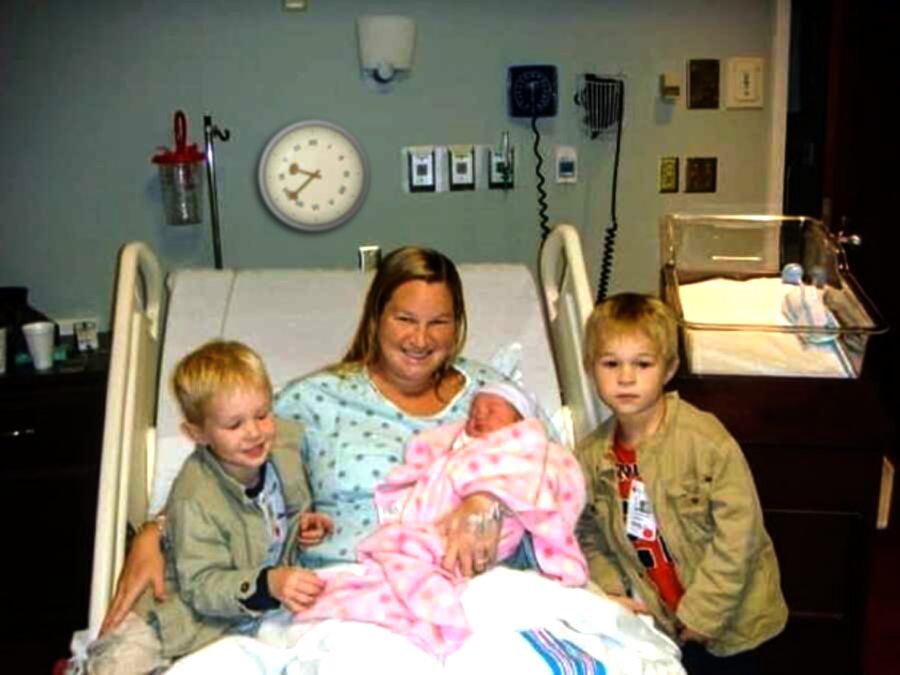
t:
9,38
